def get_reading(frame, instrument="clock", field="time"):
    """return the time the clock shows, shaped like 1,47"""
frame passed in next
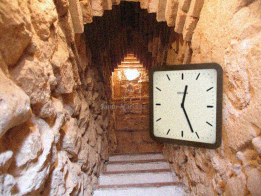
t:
12,26
